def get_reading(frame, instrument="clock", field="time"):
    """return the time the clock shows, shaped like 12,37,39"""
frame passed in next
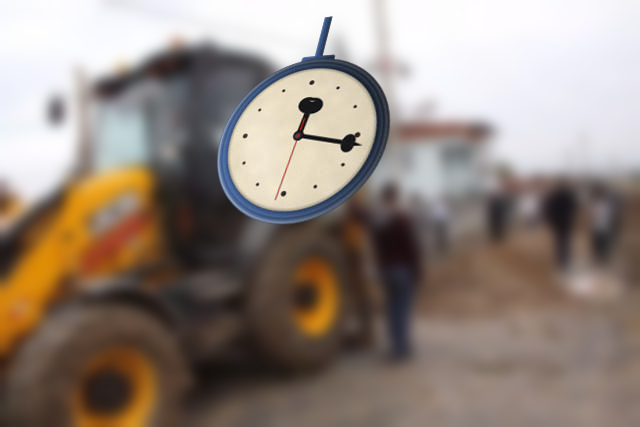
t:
12,16,31
